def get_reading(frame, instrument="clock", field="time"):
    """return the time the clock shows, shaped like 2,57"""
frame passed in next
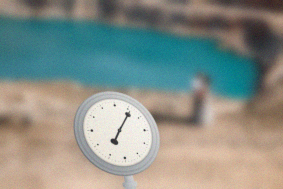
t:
7,06
